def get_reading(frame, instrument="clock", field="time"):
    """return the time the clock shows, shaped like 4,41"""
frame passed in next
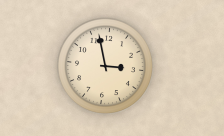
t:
2,57
